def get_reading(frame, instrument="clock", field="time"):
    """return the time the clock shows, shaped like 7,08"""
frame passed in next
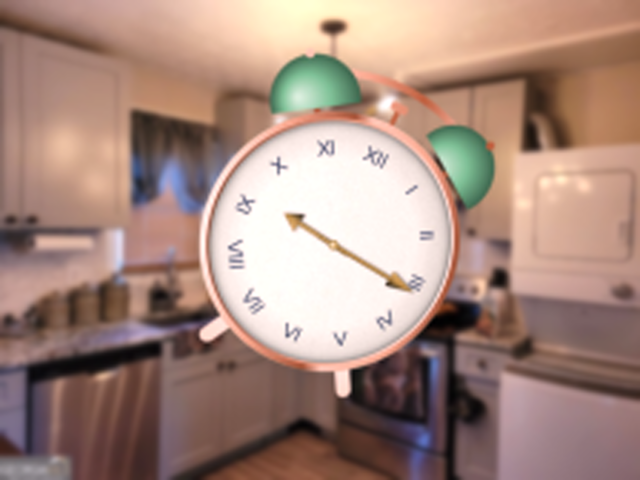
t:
9,16
